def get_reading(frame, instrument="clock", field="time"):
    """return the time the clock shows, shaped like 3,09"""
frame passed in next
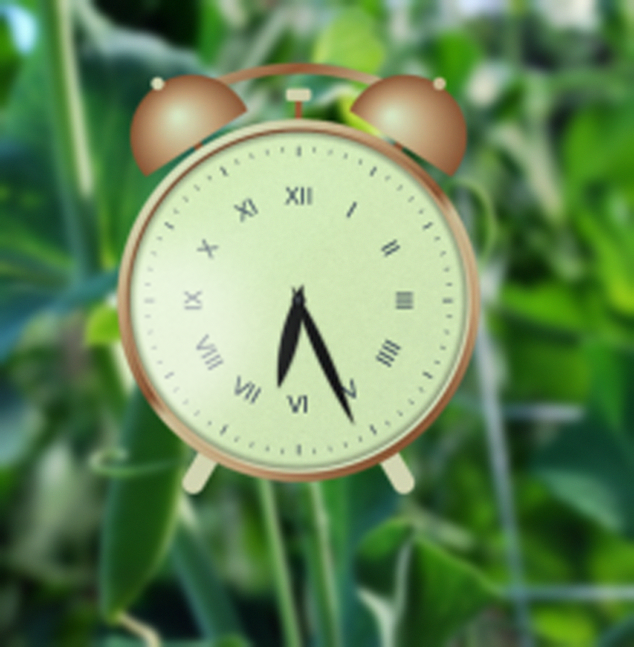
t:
6,26
